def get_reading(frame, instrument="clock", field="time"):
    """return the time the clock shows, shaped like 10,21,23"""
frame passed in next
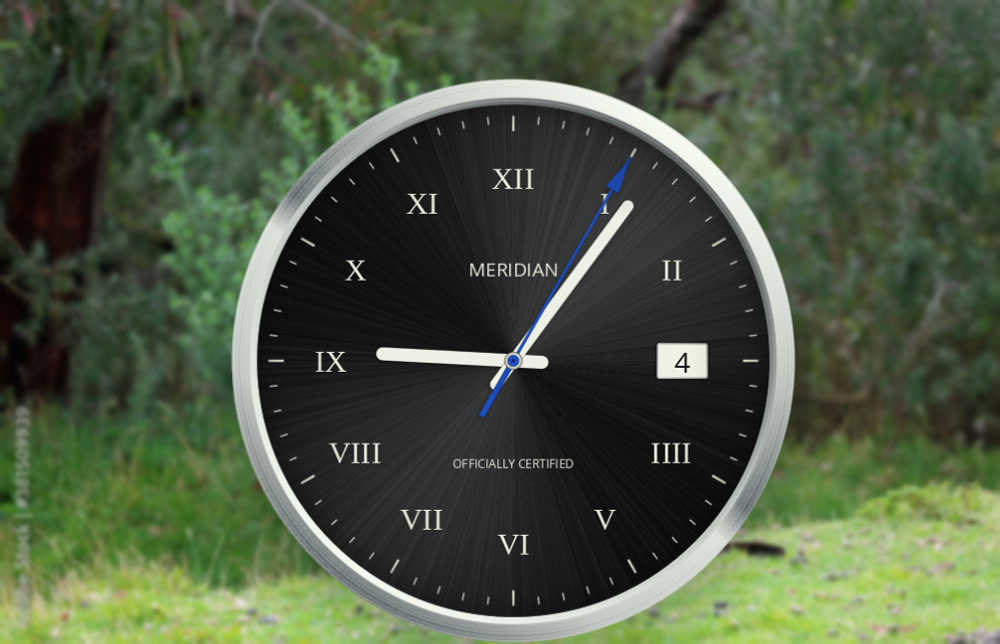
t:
9,06,05
